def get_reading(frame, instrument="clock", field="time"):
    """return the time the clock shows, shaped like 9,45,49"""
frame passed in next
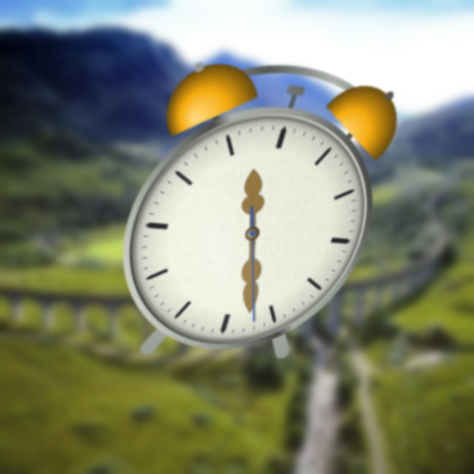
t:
11,27,27
